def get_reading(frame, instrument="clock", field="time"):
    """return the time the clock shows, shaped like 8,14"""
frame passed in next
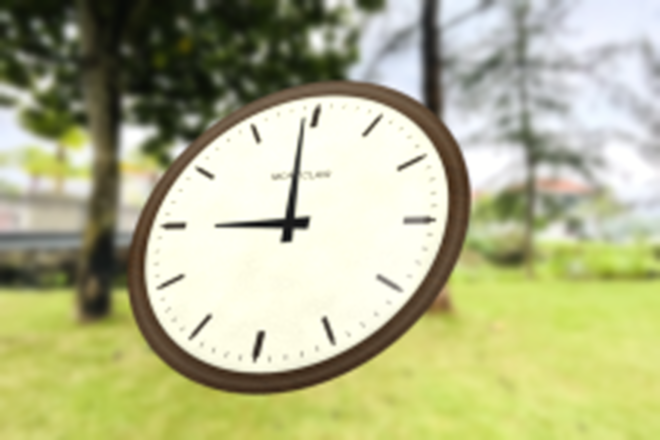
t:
8,59
